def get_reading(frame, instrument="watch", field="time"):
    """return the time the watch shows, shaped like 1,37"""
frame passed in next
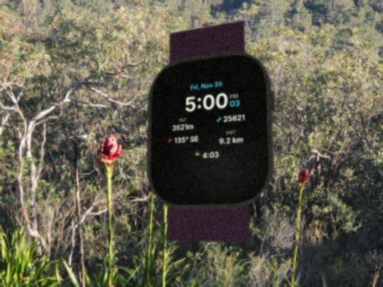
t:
5,00
